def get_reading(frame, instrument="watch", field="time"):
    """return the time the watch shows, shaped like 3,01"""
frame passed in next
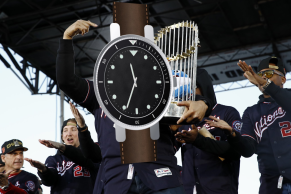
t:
11,34
